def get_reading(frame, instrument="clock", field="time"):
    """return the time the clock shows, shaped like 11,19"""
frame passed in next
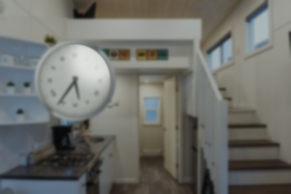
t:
5,36
